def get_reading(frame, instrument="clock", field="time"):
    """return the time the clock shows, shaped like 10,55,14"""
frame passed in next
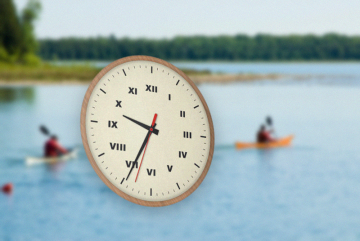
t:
9,34,33
